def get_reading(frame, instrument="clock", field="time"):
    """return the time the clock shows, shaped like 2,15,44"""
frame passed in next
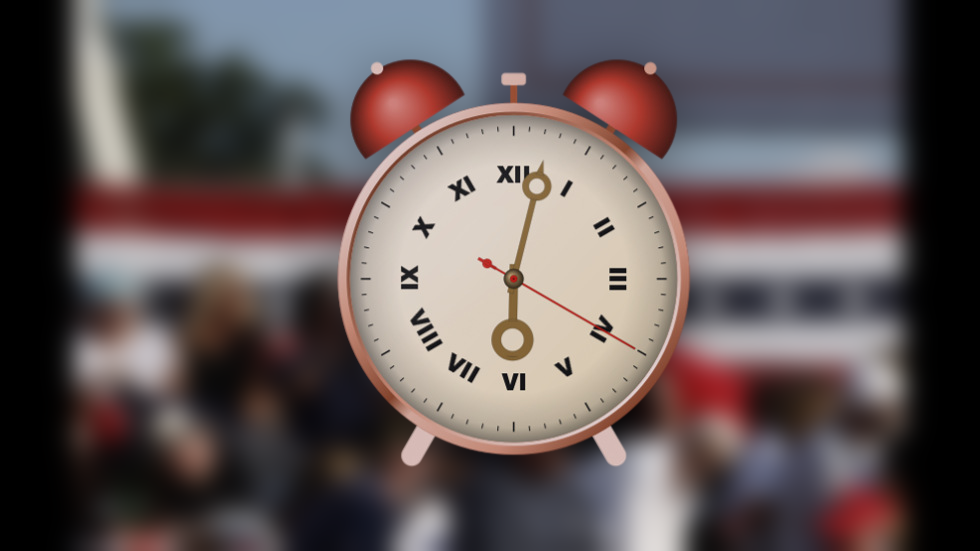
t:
6,02,20
